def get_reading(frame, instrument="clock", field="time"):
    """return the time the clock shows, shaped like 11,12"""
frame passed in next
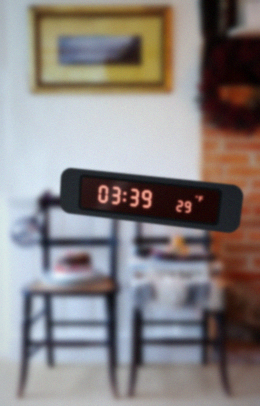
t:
3,39
